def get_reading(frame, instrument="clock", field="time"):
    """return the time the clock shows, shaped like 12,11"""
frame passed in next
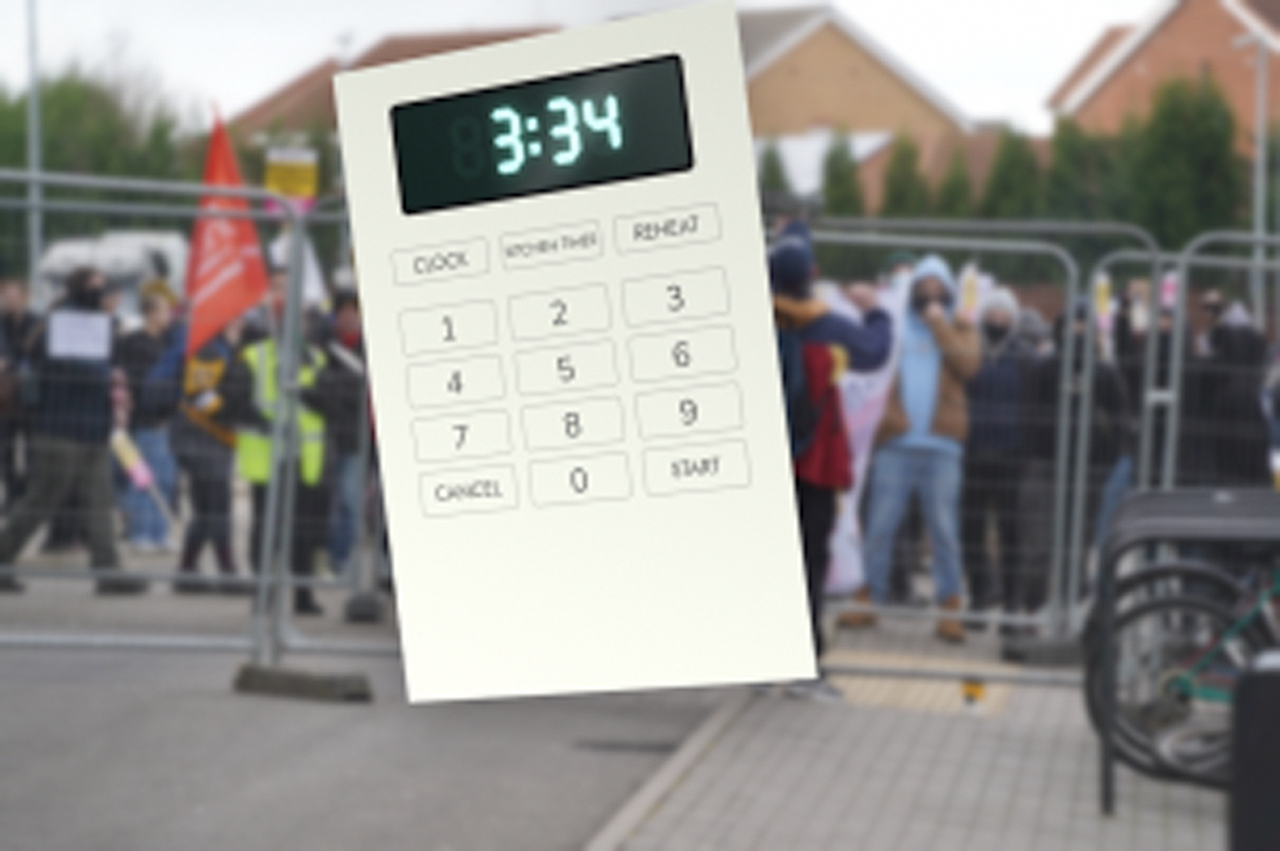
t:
3,34
